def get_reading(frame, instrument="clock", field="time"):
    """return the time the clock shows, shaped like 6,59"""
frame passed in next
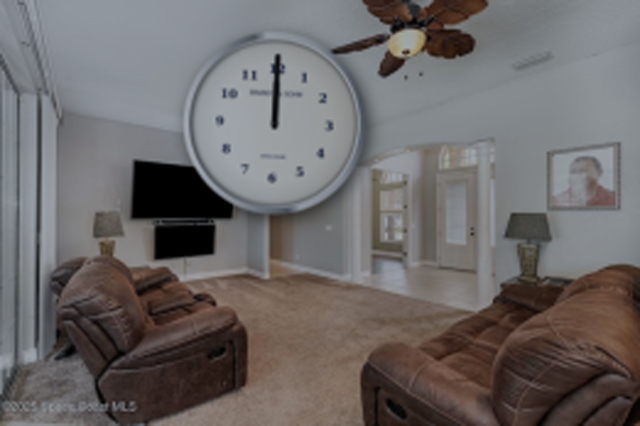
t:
12,00
